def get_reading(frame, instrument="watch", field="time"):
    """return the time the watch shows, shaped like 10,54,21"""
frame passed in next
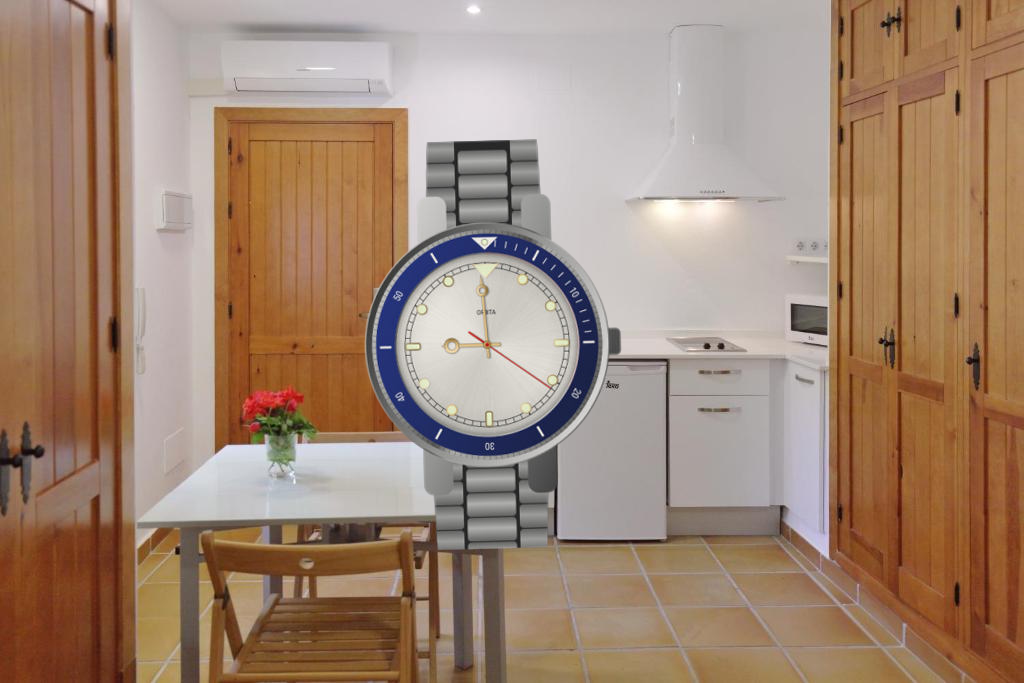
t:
8,59,21
